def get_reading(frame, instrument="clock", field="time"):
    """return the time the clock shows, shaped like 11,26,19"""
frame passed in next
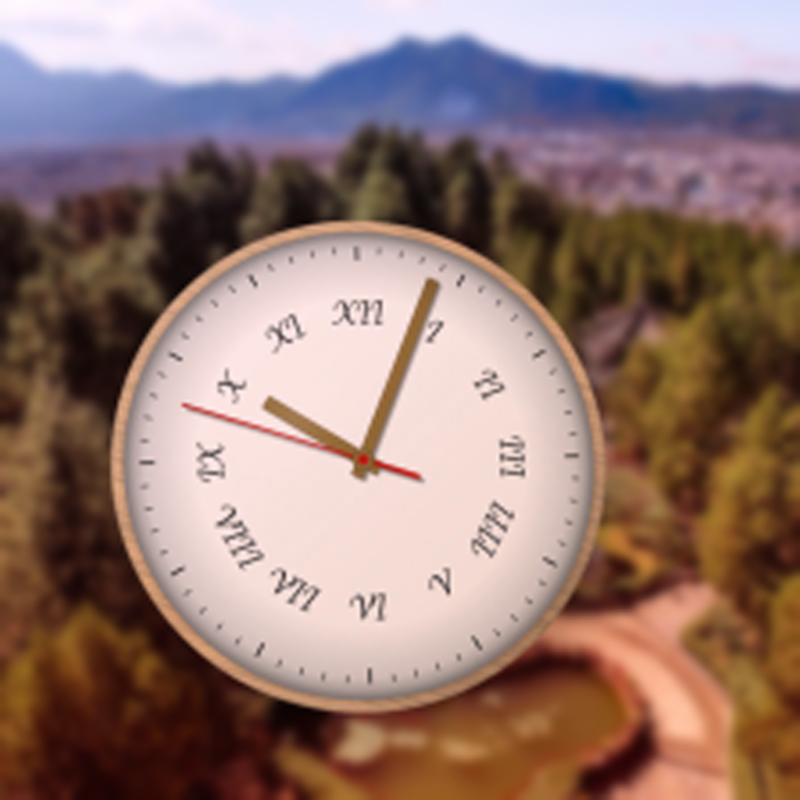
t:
10,03,48
